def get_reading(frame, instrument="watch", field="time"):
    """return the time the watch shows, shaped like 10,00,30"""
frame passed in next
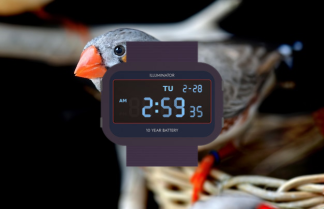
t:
2,59,35
